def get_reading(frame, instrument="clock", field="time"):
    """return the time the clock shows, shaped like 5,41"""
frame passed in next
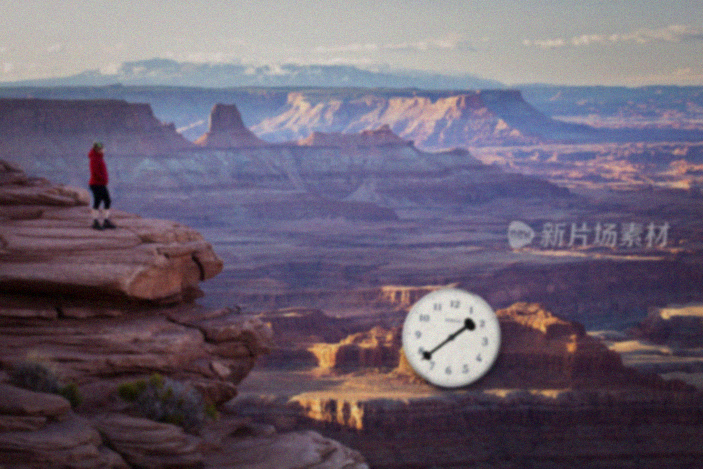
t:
1,38
